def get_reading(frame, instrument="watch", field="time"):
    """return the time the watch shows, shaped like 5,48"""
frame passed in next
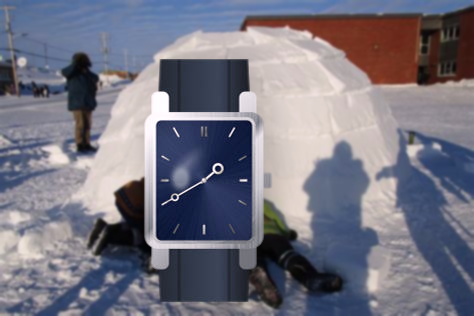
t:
1,40
